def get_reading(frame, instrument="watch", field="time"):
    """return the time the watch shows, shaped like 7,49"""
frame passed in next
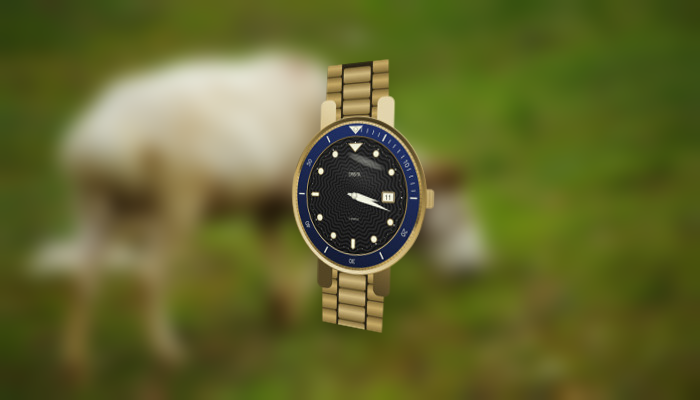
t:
3,18
